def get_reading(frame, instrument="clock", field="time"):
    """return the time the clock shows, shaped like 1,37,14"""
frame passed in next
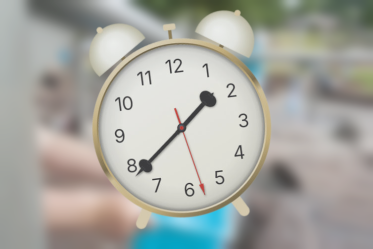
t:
1,38,28
